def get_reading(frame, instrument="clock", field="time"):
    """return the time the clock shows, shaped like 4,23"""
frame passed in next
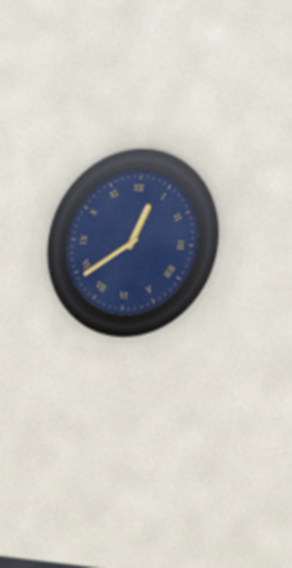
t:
12,39
